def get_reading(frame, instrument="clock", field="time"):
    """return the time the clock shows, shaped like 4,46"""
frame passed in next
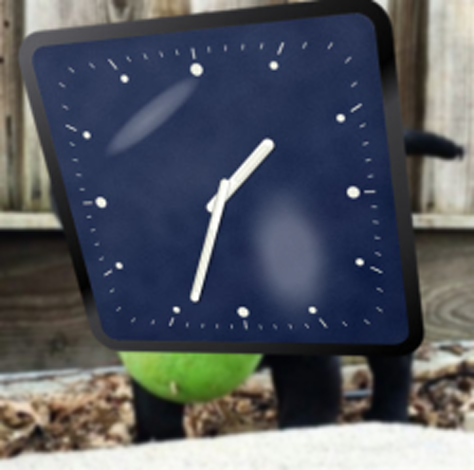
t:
1,34
